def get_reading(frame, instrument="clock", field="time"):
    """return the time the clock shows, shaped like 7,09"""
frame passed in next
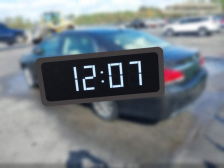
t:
12,07
